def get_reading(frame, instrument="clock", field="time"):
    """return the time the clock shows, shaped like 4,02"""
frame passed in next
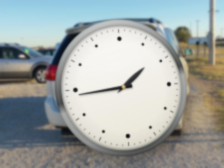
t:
1,44
